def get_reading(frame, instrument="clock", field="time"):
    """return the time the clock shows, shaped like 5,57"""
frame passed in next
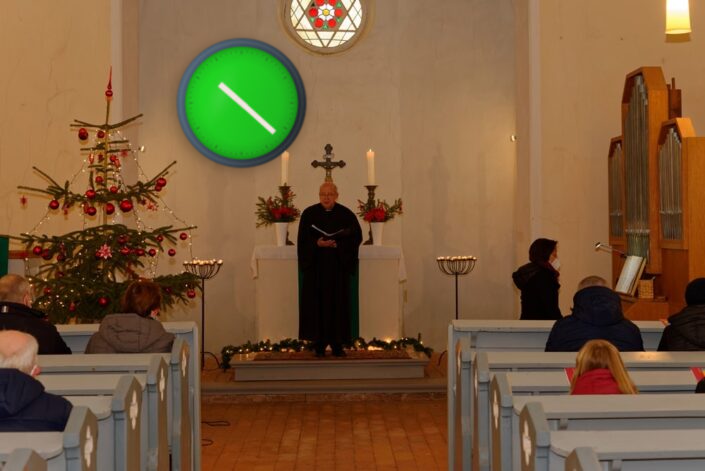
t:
10,22
